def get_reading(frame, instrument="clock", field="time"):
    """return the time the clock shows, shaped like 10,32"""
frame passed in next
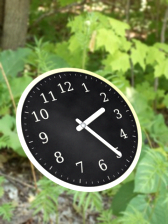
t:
2,25
